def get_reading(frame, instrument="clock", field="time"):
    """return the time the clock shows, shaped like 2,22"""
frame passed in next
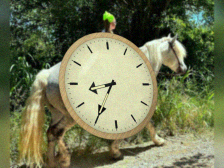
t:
8,35
